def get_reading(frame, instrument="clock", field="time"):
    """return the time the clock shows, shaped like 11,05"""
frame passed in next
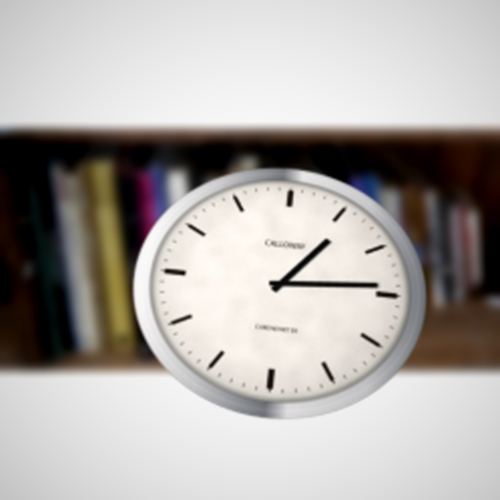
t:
1,14
